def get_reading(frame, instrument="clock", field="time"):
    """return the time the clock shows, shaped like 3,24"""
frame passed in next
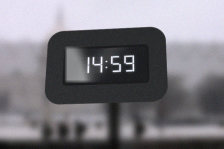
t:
14,59
